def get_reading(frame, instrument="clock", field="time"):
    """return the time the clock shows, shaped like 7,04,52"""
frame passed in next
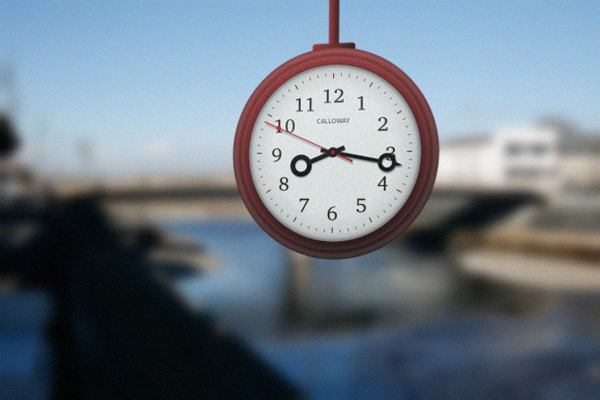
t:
8,16,49
